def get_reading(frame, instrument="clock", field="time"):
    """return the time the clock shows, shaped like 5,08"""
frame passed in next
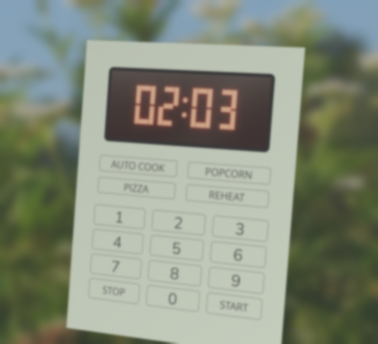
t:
2,03
